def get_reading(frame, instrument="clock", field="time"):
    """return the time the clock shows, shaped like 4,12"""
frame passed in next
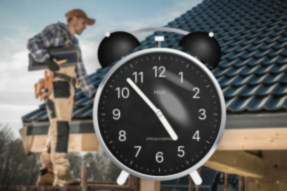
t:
4,53
